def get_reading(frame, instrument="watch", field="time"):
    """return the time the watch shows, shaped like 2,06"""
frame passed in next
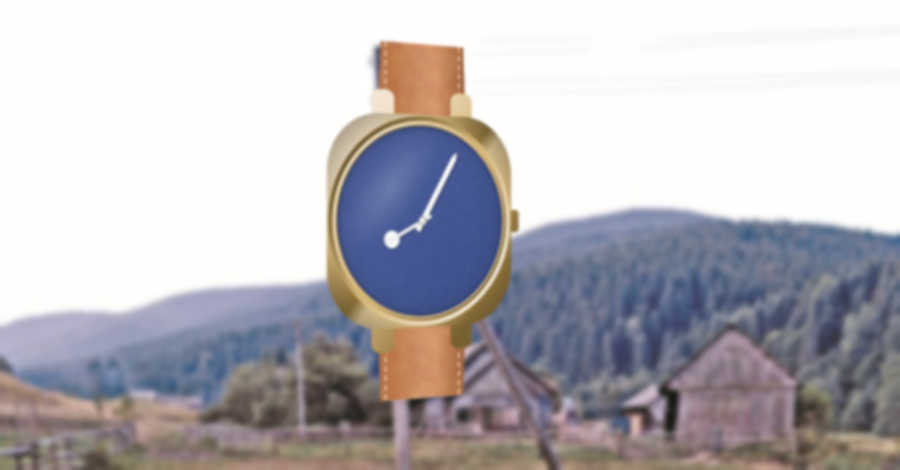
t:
8,05
